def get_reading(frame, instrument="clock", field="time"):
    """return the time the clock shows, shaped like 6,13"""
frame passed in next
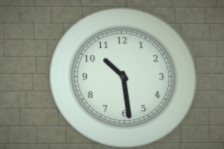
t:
10,29
